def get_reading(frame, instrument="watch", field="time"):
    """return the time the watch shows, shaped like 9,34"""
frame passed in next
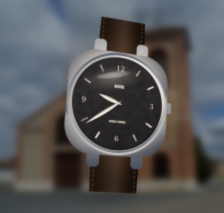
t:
9,39
